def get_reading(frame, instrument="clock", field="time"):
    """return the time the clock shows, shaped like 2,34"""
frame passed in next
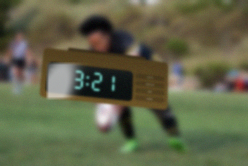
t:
3,21
